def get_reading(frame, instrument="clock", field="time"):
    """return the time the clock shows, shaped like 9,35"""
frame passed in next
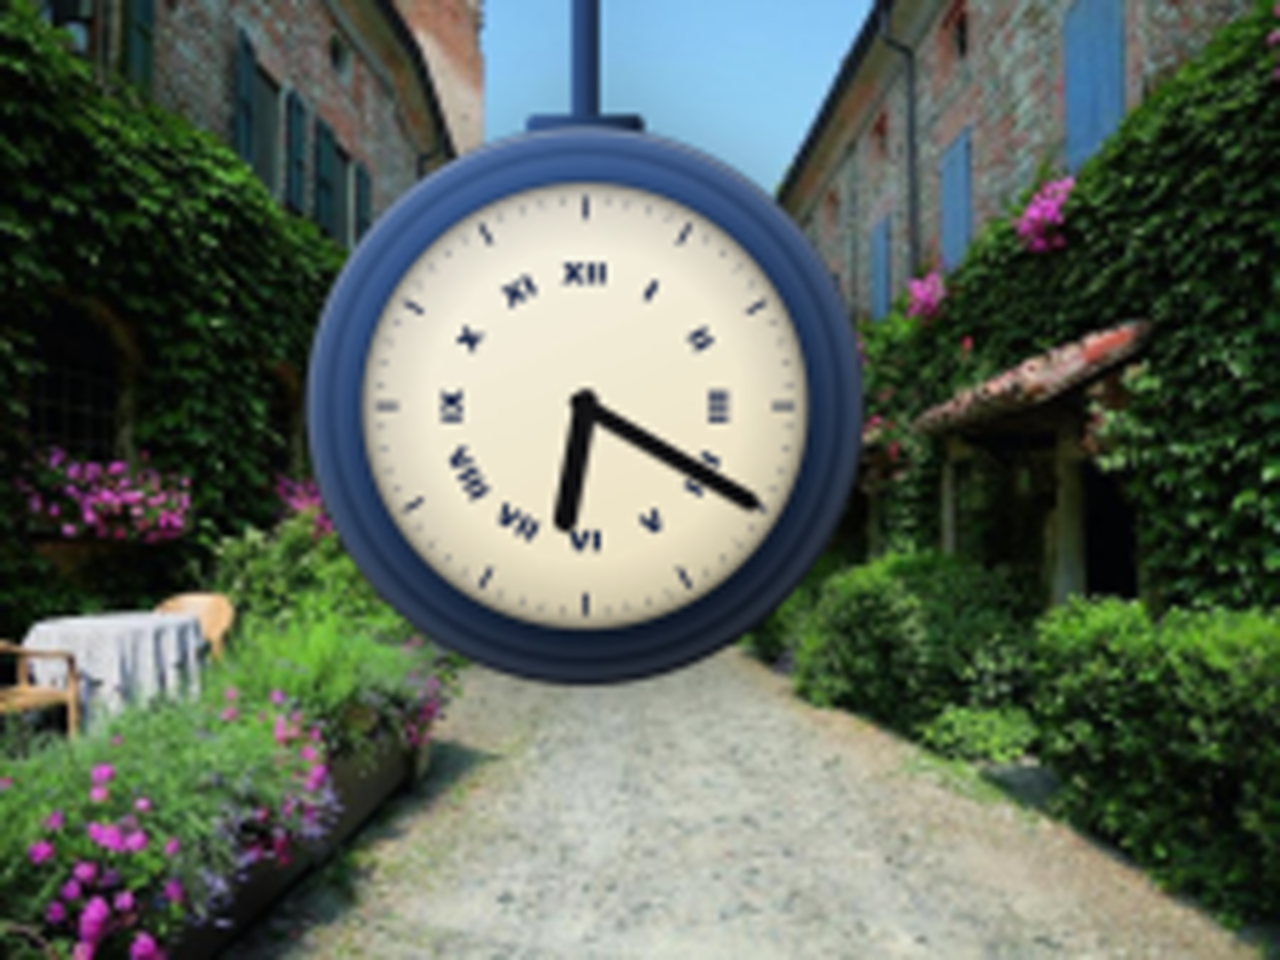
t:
6,20
